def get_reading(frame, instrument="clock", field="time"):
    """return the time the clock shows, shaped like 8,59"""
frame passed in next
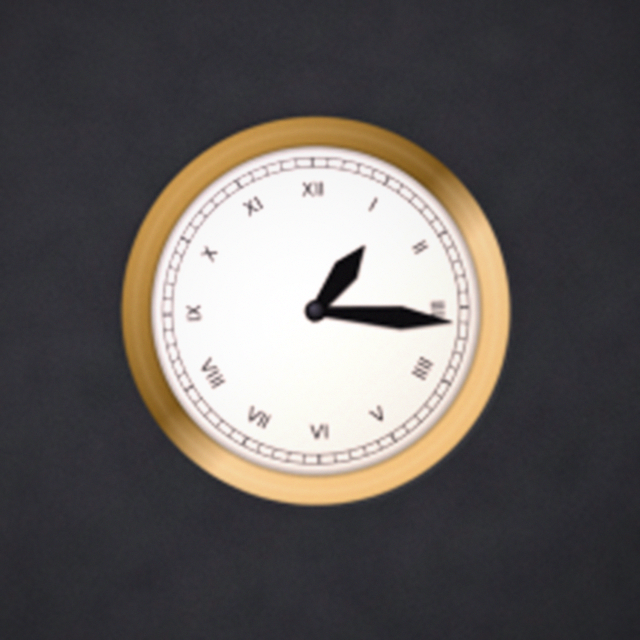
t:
1,16
